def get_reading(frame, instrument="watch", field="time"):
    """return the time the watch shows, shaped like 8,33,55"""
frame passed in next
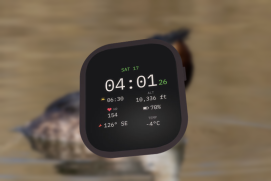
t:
4,01,26
